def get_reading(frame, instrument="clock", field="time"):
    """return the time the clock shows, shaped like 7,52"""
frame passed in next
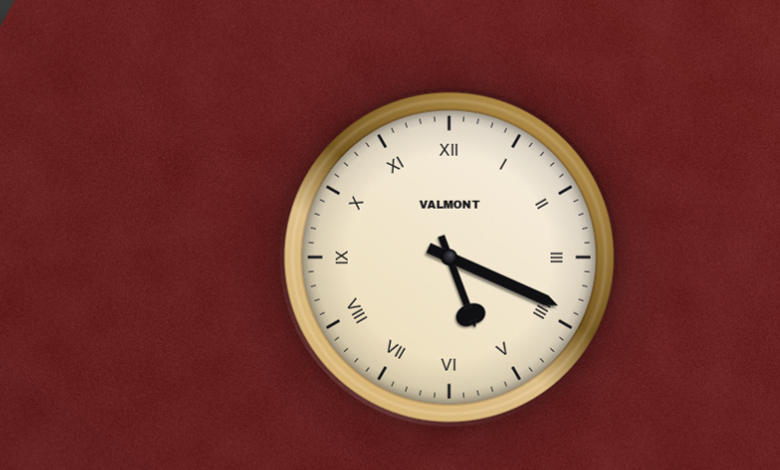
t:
5,19
